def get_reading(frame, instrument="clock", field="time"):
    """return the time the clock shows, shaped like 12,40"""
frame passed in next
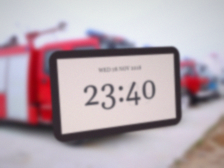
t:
23,40
